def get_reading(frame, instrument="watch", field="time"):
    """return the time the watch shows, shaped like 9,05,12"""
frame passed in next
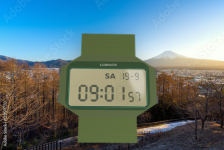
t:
9,01,57
